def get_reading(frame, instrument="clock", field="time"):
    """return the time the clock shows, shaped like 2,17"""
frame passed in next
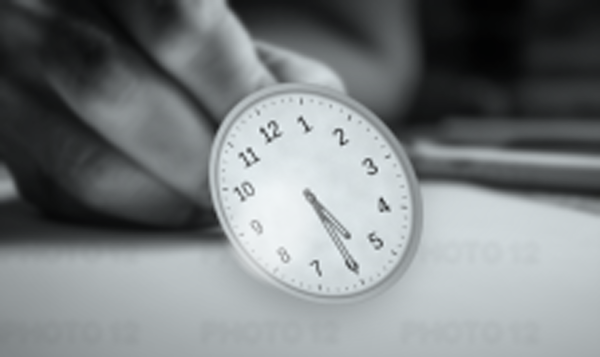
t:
5,30
